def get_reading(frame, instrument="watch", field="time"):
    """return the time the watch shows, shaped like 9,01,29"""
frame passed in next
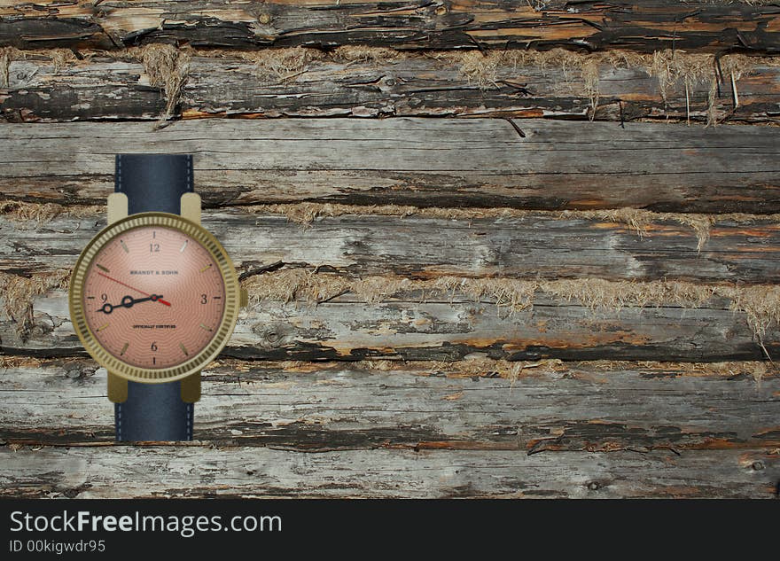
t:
8,42,49
